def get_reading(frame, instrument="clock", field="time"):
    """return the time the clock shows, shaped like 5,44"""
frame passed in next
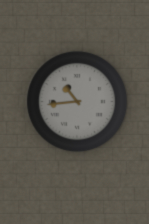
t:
10,44
